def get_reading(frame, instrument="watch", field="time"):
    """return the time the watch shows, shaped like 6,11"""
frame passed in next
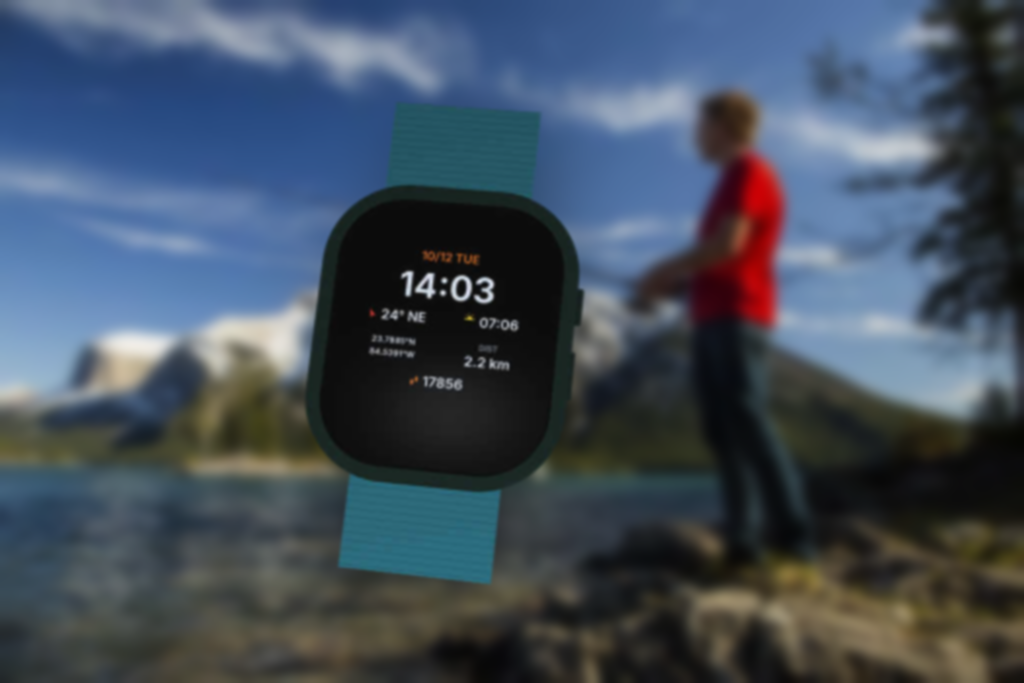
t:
14,03
